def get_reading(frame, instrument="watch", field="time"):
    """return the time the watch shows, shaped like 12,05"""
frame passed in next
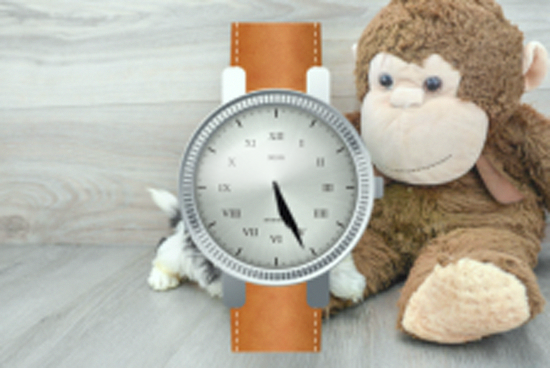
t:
5,26
